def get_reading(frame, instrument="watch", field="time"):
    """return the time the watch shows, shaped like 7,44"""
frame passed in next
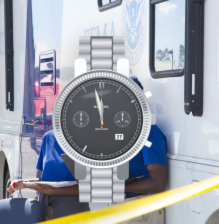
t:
11,58
